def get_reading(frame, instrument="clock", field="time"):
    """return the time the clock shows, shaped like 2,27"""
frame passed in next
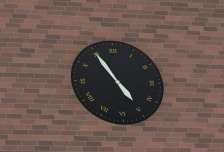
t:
4,55
